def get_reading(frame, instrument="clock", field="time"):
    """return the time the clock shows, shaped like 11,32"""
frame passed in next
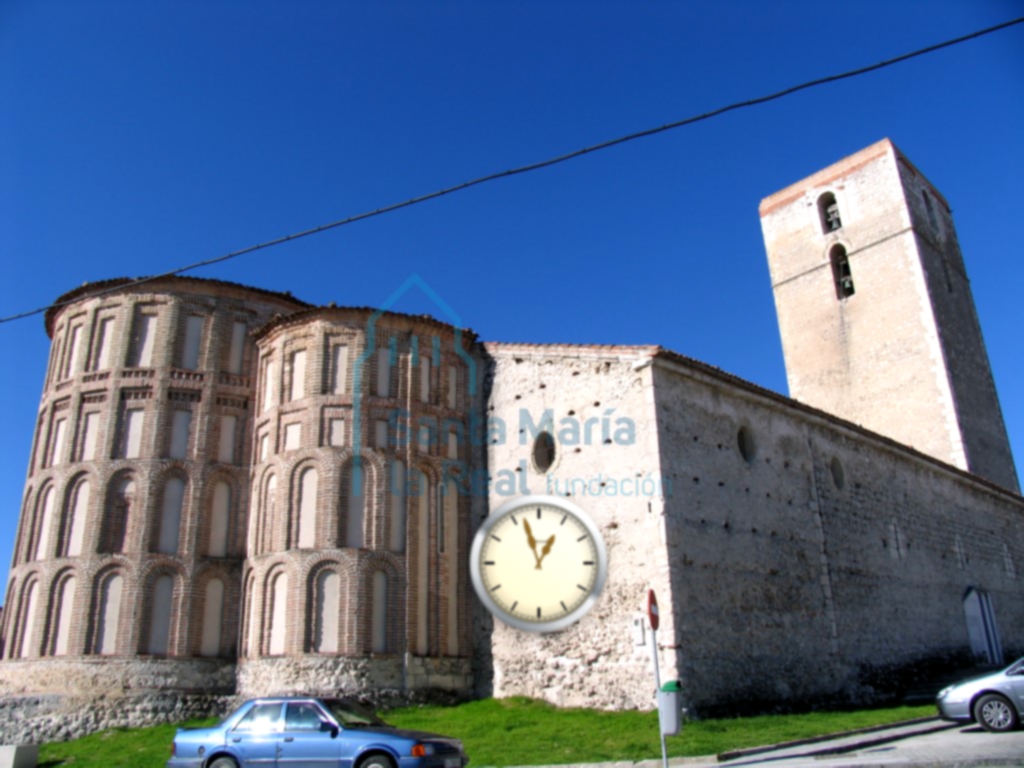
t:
12,57
